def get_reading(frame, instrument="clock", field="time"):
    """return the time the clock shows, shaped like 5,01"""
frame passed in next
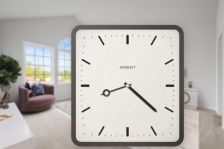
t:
8,22
